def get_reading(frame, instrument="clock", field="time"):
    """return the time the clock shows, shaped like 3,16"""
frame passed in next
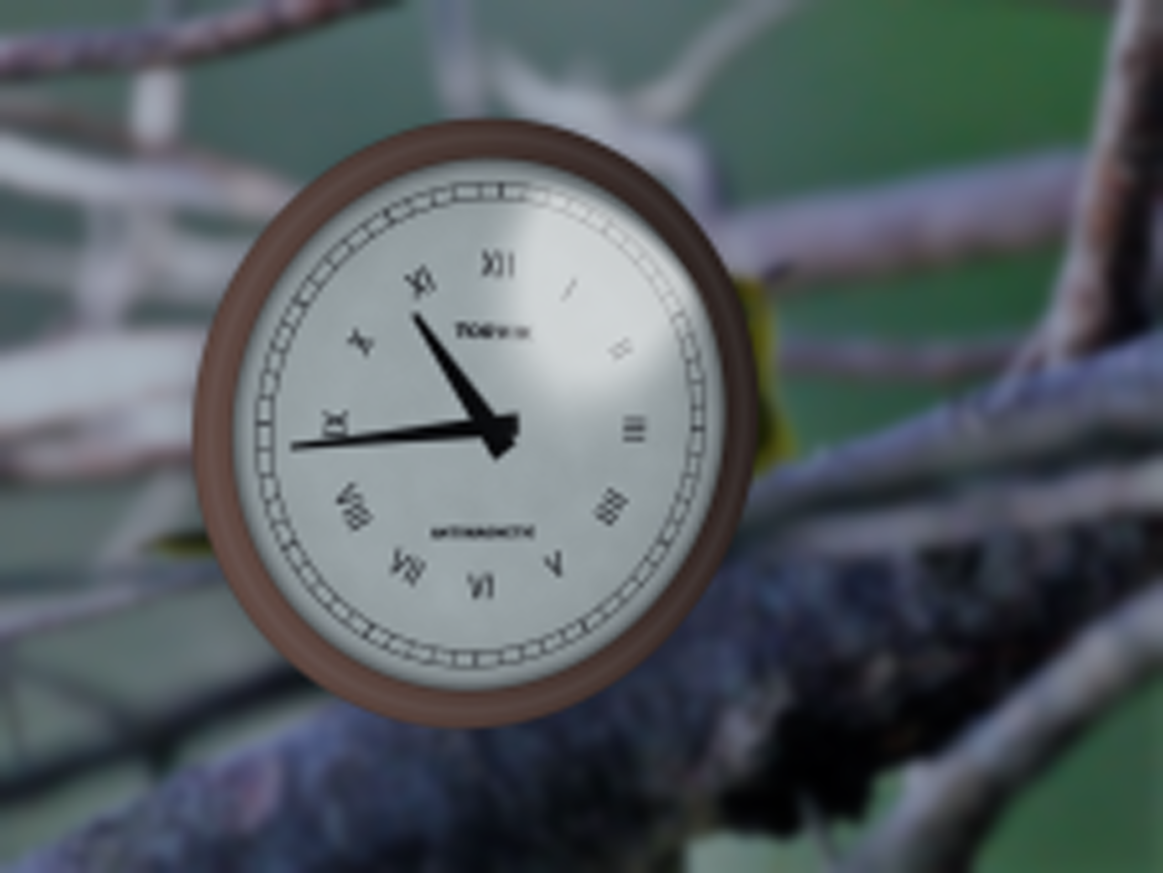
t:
10,44
